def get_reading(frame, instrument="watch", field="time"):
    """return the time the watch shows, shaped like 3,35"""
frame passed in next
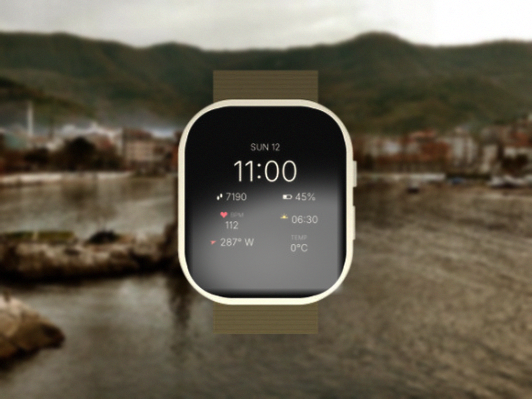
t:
11,00
